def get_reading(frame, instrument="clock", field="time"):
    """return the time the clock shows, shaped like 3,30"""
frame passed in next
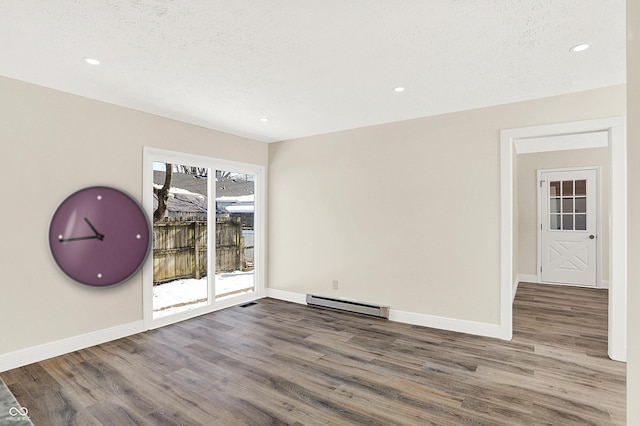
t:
10,44
